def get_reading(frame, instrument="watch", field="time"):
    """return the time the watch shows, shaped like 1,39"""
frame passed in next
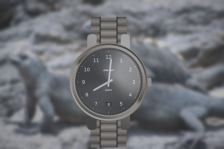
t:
8,01
